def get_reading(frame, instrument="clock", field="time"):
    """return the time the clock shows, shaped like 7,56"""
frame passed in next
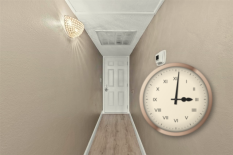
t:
3,01
